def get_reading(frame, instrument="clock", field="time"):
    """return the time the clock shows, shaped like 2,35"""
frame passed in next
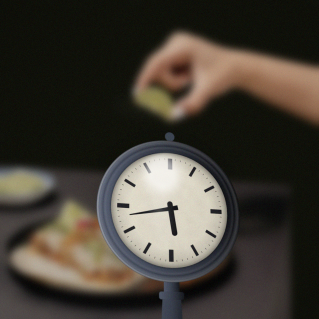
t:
5,43
